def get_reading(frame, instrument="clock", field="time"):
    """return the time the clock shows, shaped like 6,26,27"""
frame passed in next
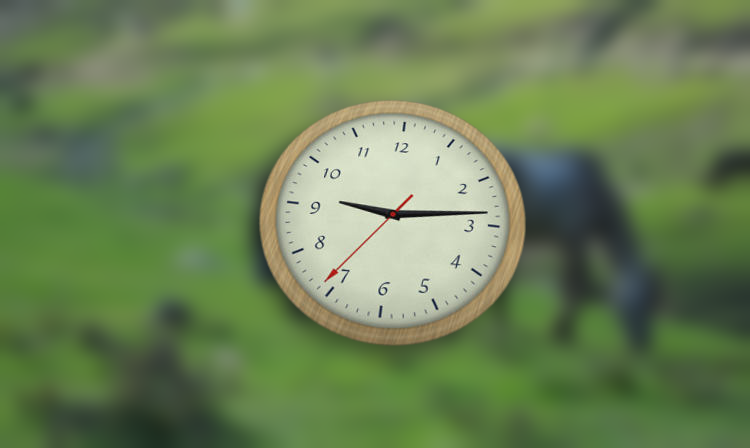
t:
9,13,36
